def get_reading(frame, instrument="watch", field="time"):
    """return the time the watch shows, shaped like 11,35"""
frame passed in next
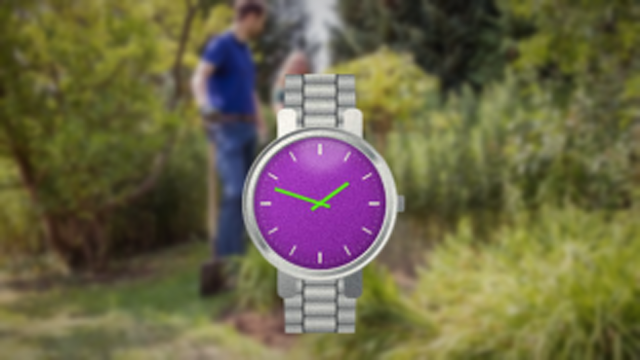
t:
1,48
